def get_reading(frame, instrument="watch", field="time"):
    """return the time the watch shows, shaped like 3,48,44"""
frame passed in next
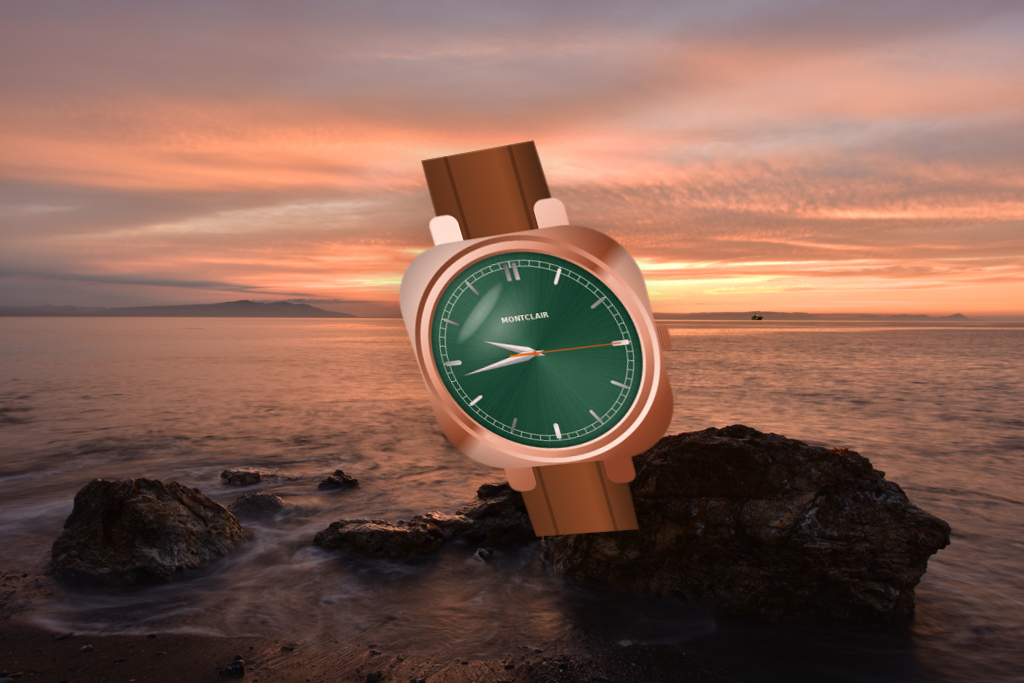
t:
9,43,15
